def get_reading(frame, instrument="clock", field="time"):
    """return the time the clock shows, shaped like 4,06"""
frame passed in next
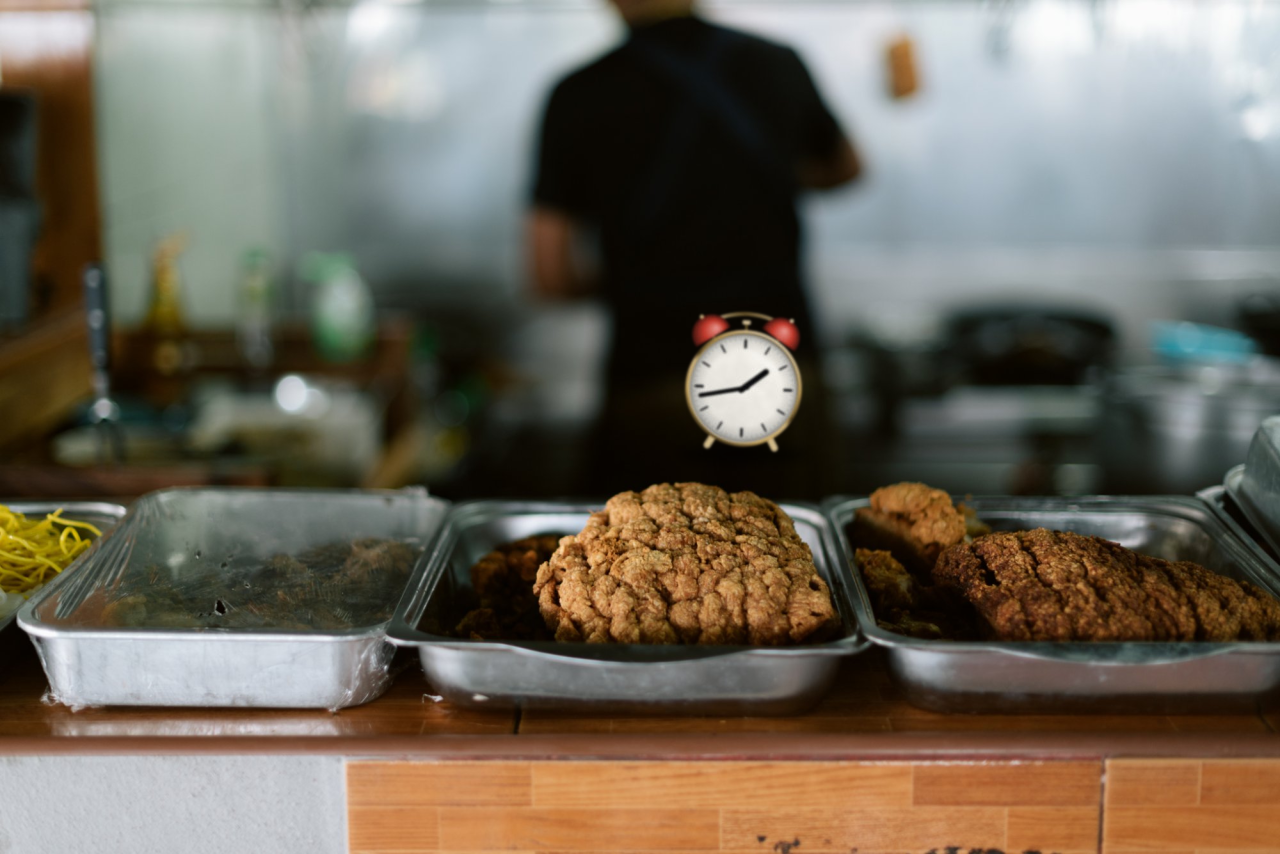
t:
1,43
